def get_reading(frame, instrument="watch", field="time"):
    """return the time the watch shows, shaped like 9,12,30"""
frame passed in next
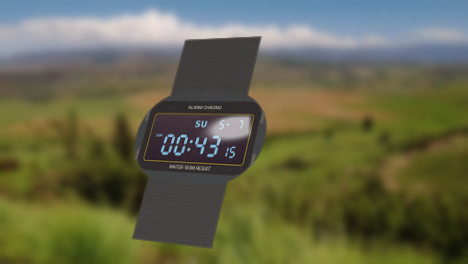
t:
0,43,15
